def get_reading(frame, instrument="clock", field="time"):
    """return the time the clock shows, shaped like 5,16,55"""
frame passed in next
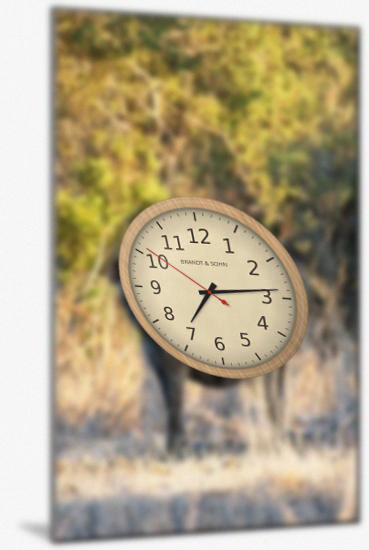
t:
7,13,51
